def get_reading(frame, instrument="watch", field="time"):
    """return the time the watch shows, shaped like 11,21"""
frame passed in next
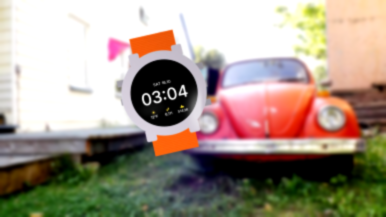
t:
3,04
